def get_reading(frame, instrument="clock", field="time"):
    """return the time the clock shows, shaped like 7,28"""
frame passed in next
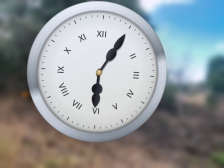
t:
6,05
